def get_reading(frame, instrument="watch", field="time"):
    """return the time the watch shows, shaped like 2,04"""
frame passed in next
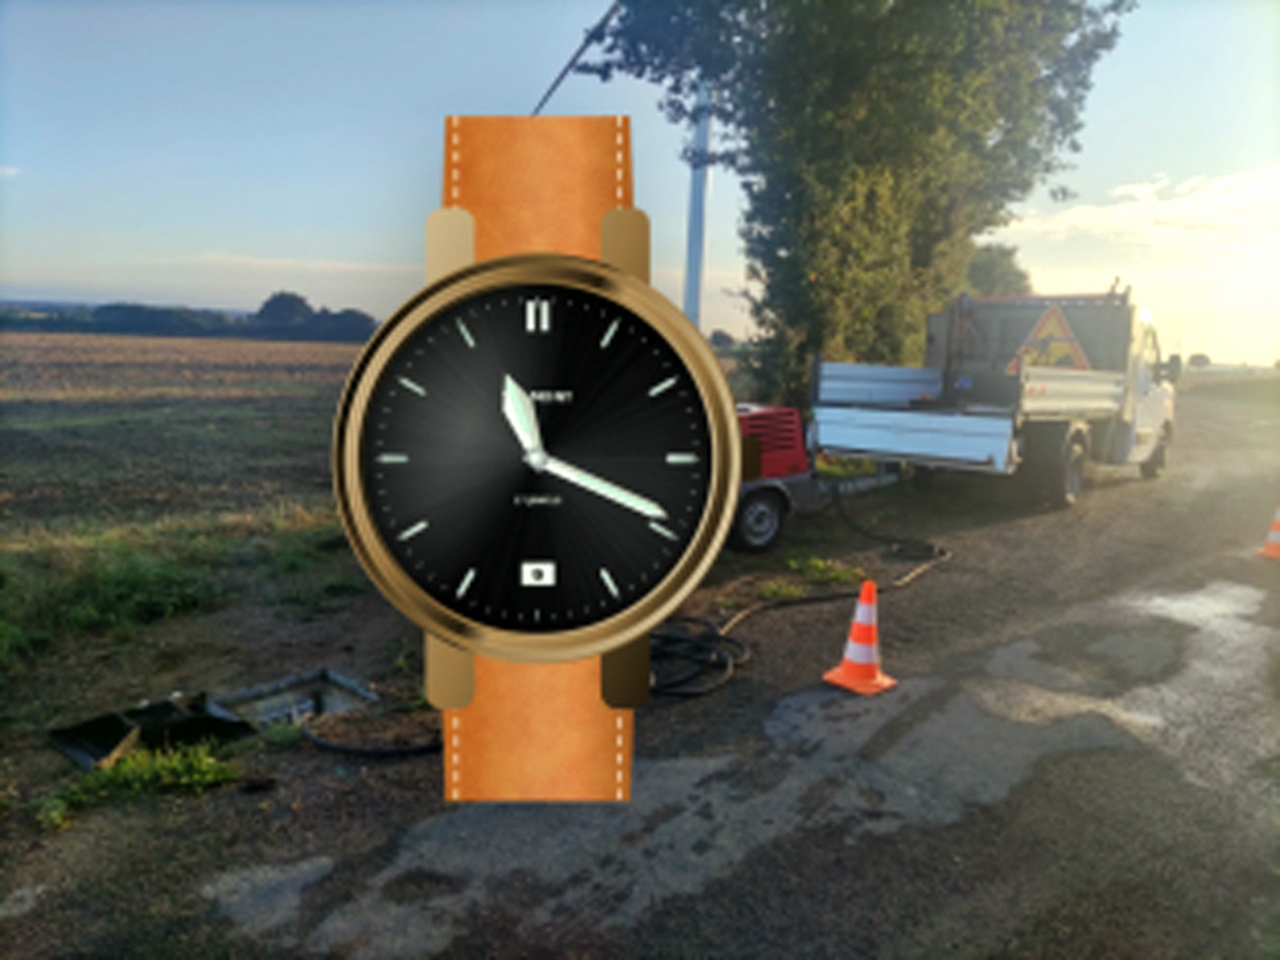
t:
11,19
